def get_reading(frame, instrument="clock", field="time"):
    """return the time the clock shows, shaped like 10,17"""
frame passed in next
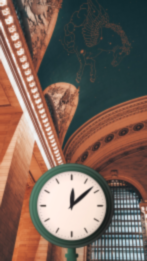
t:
12,08
